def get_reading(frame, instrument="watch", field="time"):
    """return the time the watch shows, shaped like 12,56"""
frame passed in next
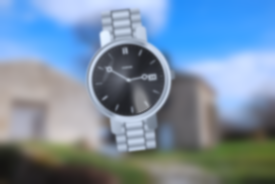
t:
2,51
